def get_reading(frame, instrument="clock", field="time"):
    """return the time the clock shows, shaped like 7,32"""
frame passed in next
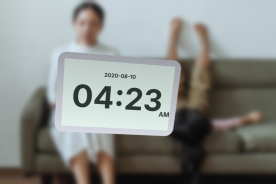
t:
4,23
